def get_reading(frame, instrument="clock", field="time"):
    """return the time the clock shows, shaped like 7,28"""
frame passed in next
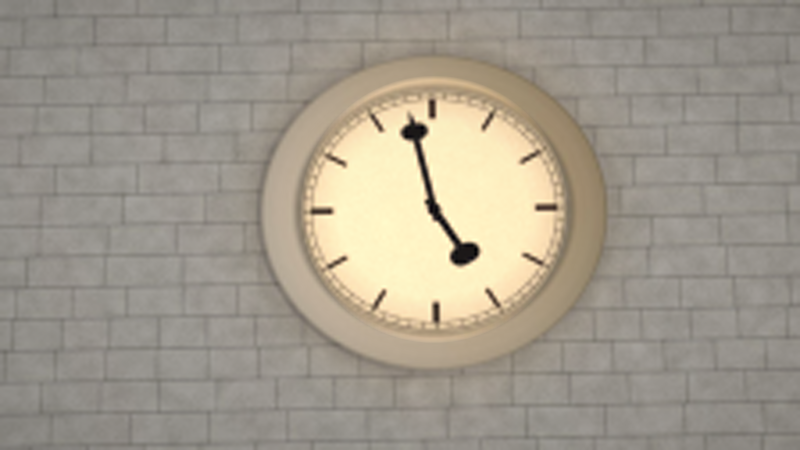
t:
4,58
